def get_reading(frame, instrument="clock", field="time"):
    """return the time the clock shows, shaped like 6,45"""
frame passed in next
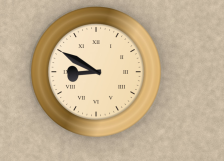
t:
8,50
